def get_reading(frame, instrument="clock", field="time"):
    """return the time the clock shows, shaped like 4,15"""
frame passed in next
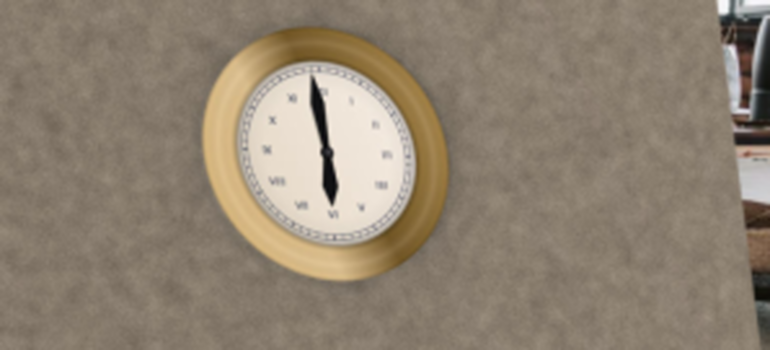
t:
5,59
